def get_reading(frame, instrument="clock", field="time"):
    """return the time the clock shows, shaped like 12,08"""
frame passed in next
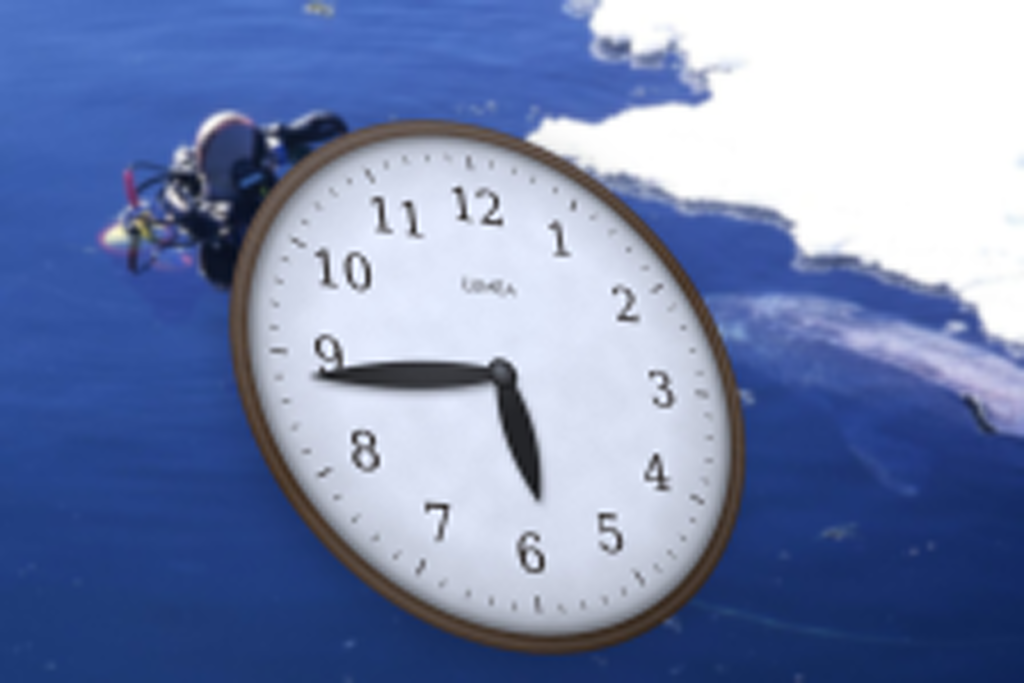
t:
5,44
